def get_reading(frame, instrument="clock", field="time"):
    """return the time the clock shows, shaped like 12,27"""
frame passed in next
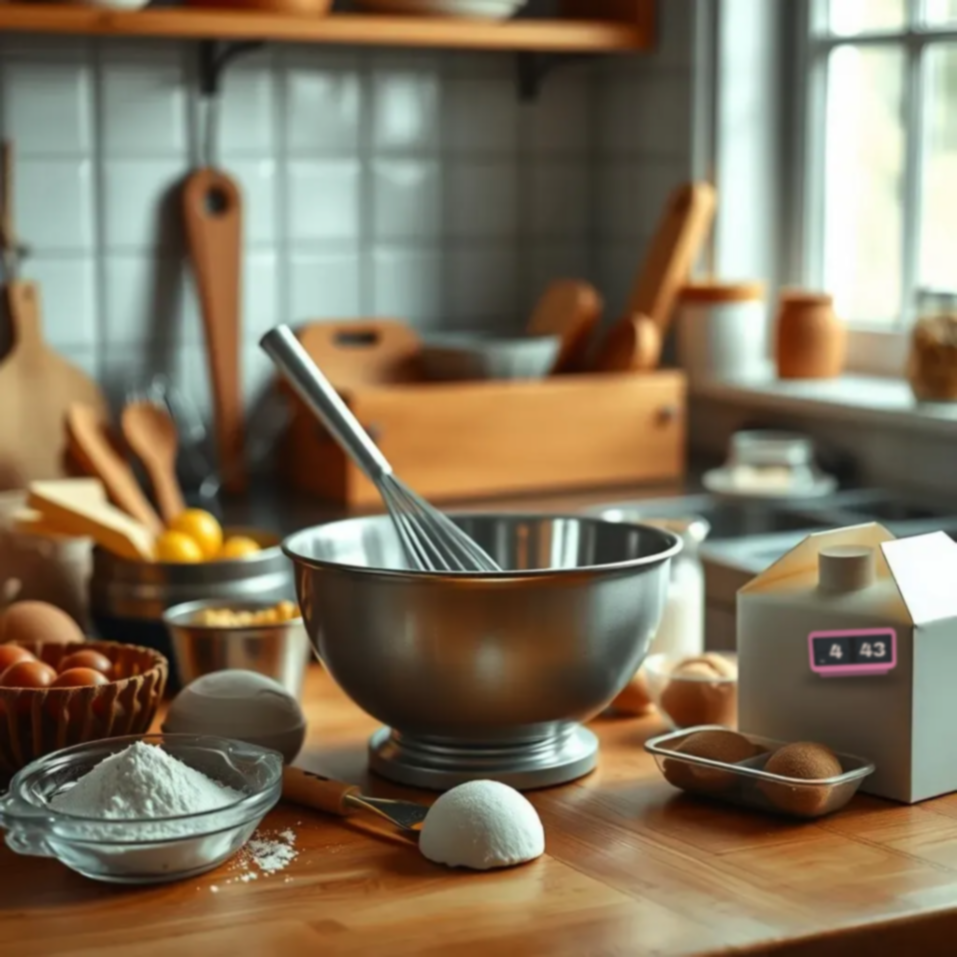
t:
4,43
